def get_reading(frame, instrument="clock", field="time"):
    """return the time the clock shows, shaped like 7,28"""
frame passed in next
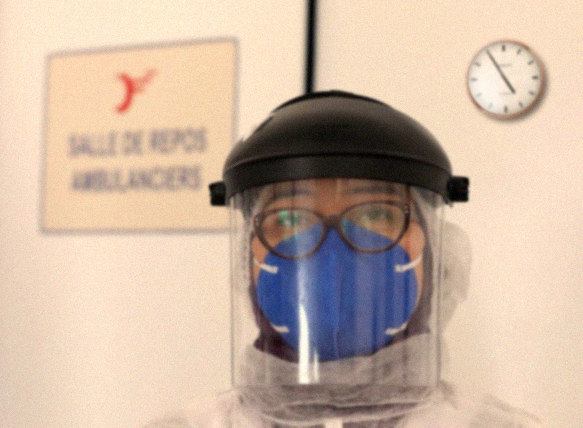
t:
4,55
